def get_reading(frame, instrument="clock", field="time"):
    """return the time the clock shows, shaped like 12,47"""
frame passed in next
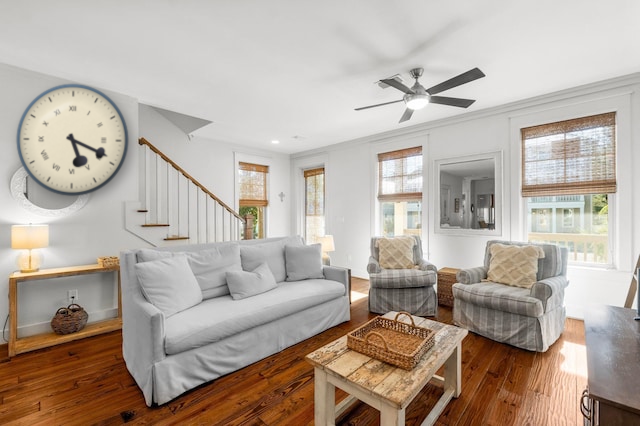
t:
5,19
